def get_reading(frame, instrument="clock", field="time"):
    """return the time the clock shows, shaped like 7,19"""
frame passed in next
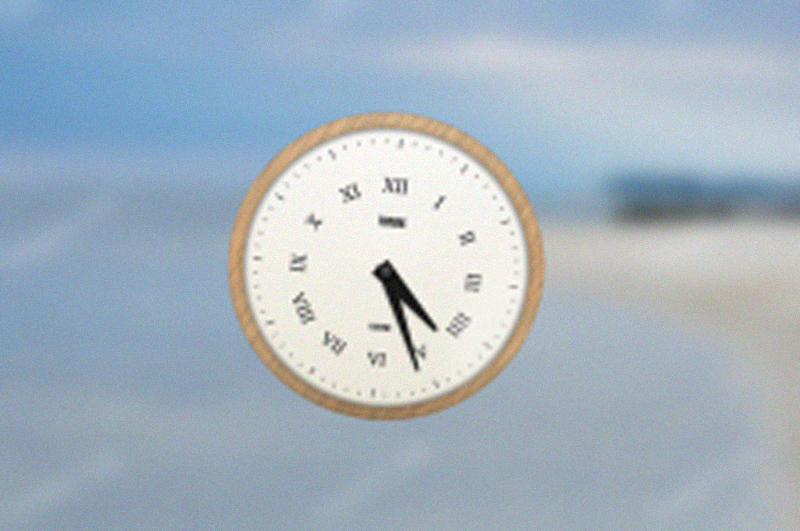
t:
4,26
